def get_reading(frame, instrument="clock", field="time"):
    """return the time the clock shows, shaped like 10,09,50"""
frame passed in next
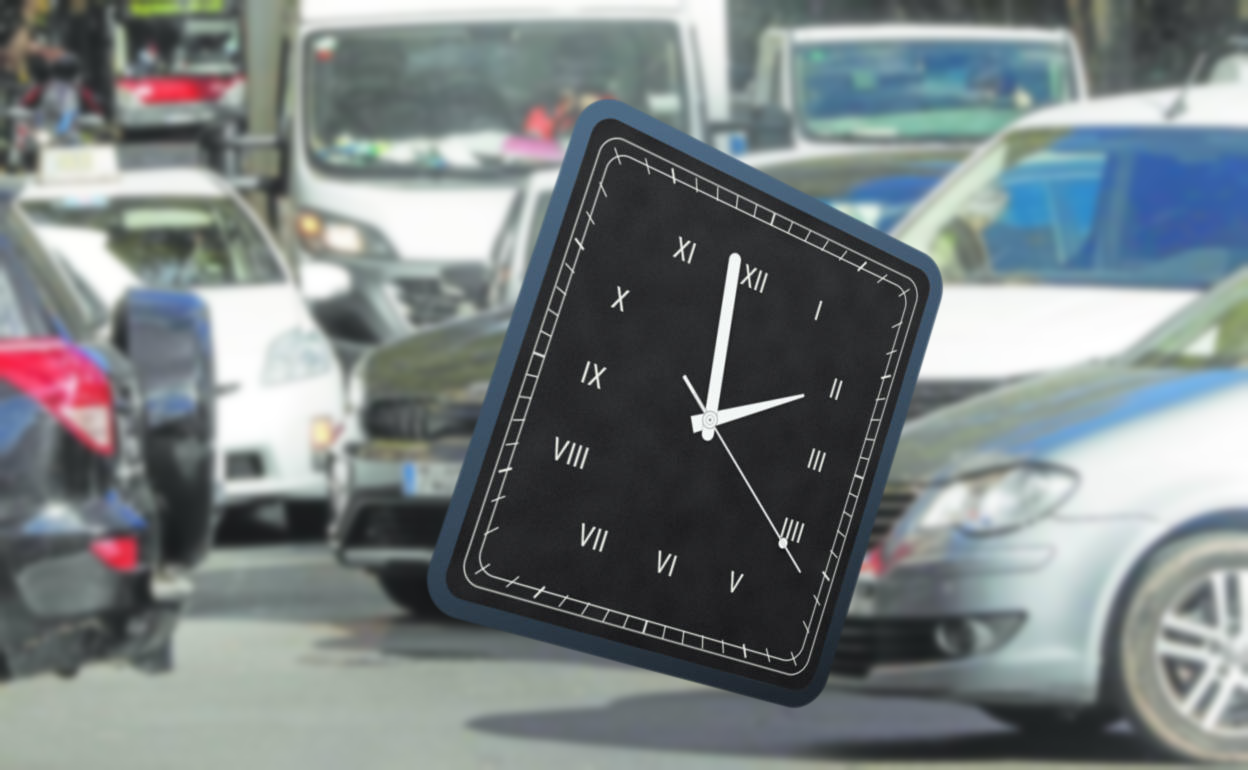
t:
1,58,21
